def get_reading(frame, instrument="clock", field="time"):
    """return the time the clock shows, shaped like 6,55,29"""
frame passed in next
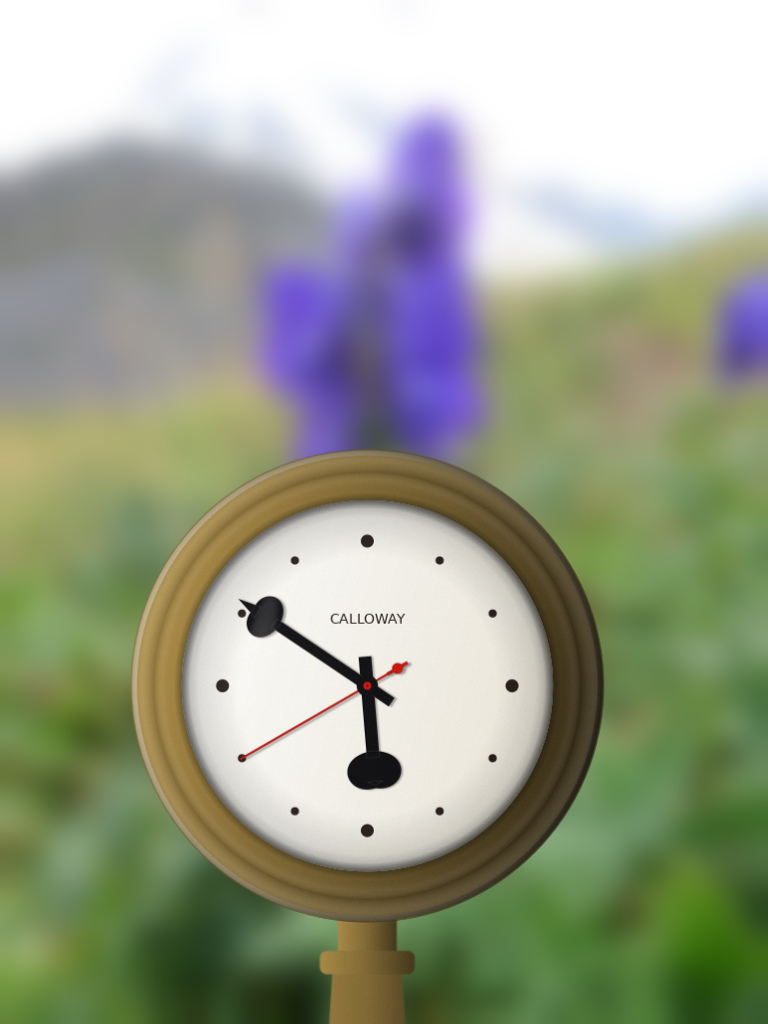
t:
5,50,40
